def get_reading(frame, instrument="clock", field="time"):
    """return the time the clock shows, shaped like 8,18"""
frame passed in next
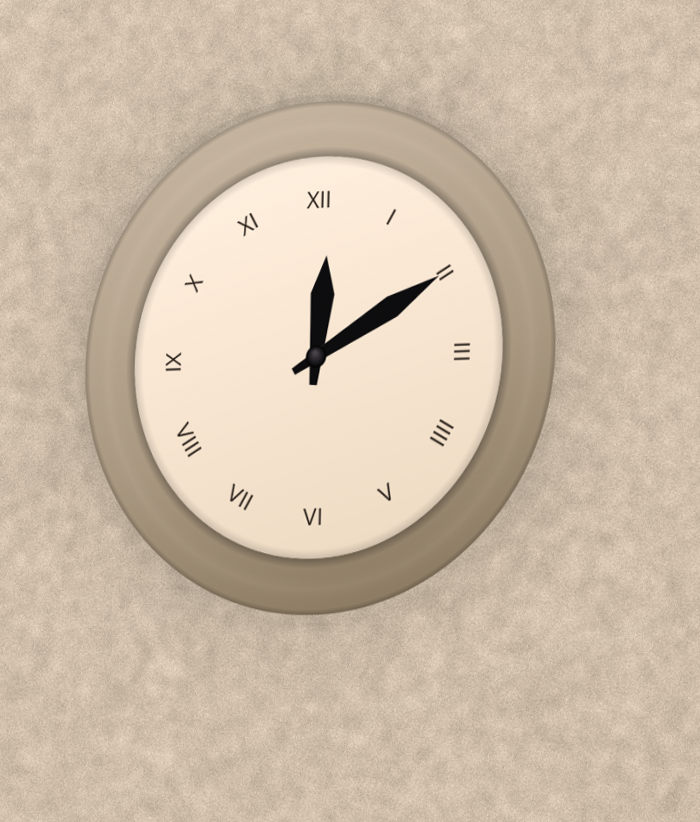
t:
12,10
